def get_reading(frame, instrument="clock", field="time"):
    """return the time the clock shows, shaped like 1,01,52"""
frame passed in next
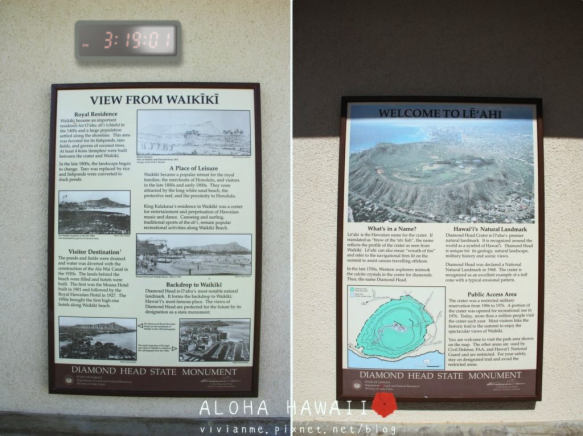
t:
3,19,01
